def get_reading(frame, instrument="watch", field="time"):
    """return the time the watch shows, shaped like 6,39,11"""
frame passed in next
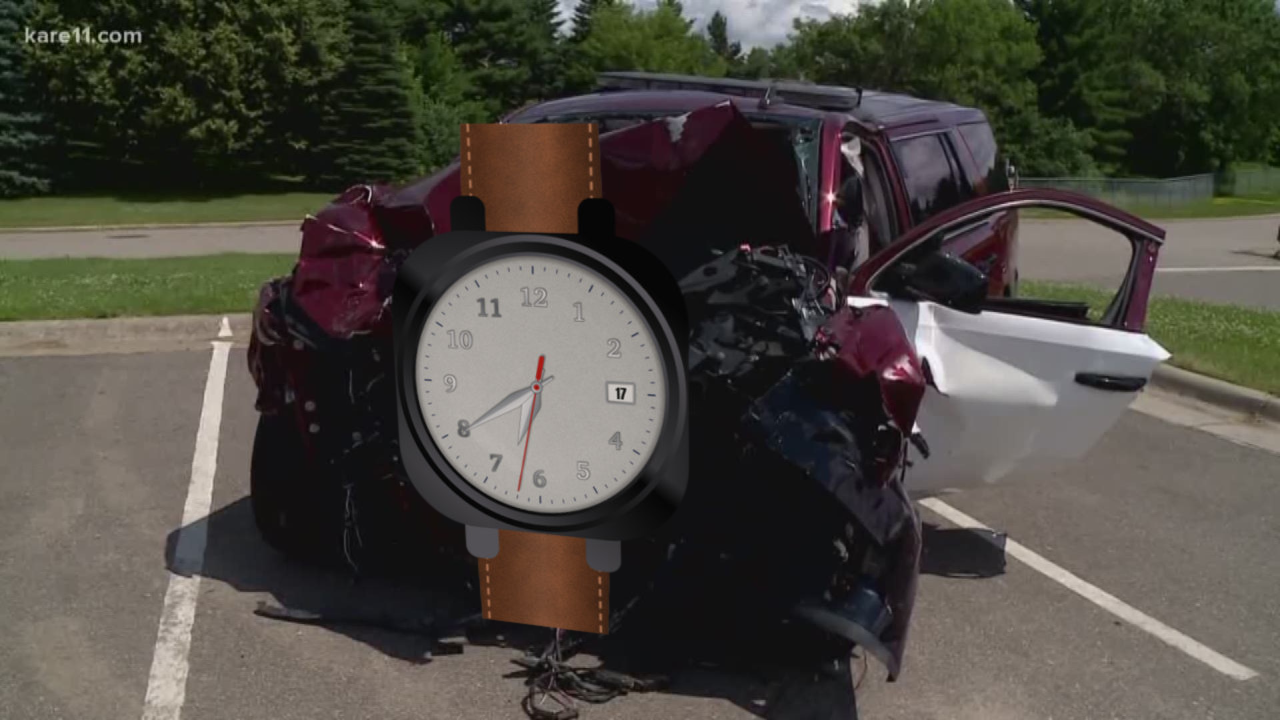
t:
6,39,32
